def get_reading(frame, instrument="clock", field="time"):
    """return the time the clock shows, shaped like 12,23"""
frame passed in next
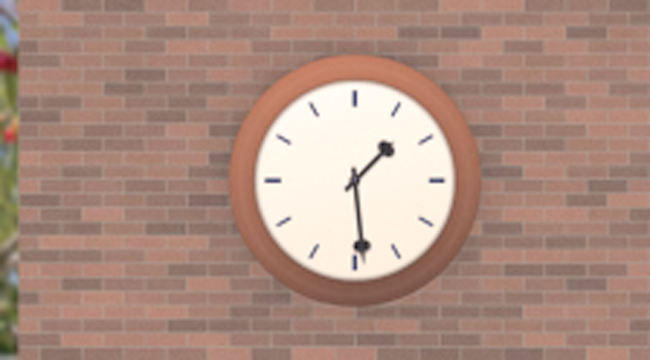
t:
1,29
